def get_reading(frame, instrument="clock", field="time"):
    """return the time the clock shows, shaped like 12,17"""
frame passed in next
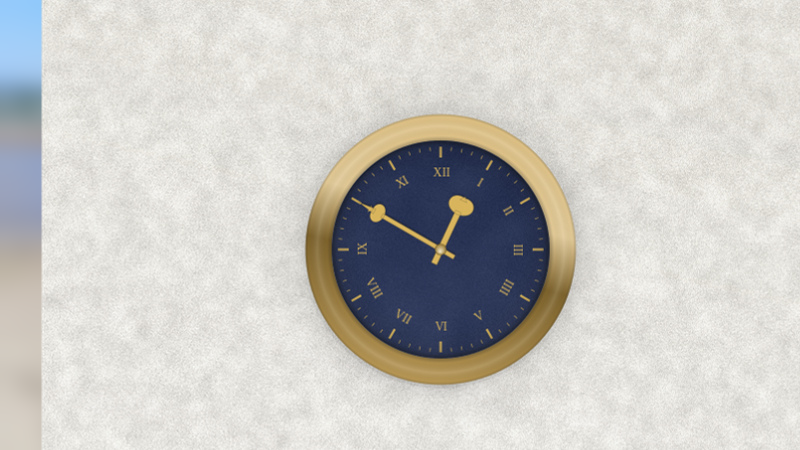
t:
12,50
